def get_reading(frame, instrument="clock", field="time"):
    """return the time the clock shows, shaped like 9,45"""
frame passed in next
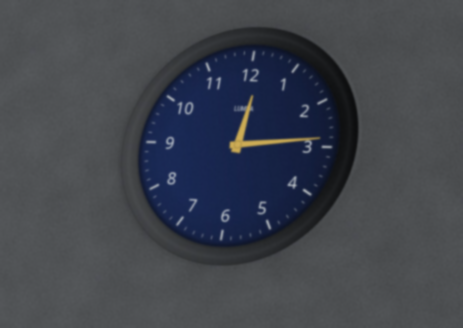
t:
12,14
